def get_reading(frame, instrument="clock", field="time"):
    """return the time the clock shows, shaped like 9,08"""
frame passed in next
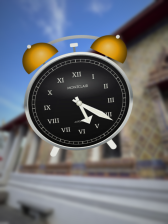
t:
5,21
